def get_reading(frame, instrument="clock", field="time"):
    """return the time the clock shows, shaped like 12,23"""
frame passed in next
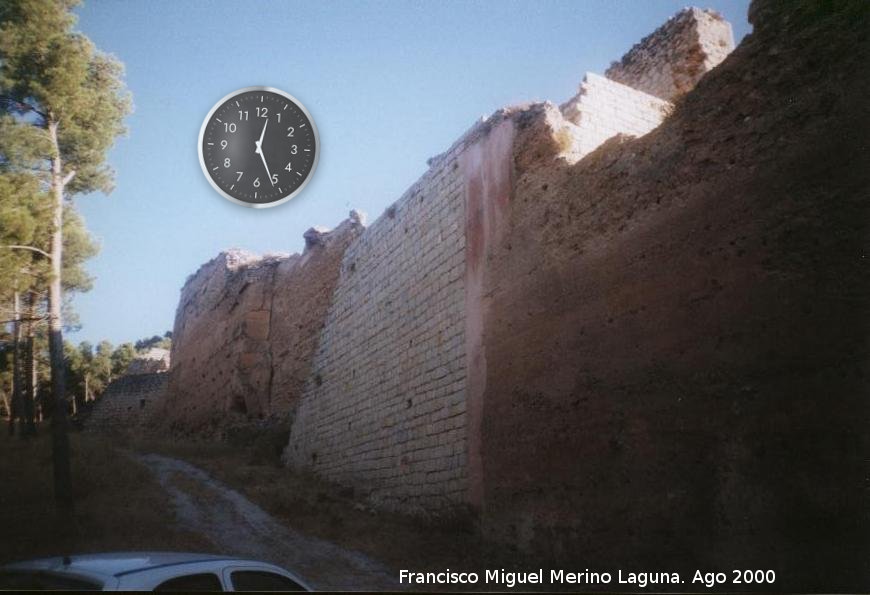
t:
12,26
